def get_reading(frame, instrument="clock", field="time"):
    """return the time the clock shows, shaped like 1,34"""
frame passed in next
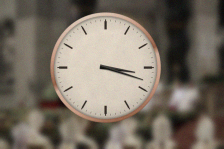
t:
3,18
